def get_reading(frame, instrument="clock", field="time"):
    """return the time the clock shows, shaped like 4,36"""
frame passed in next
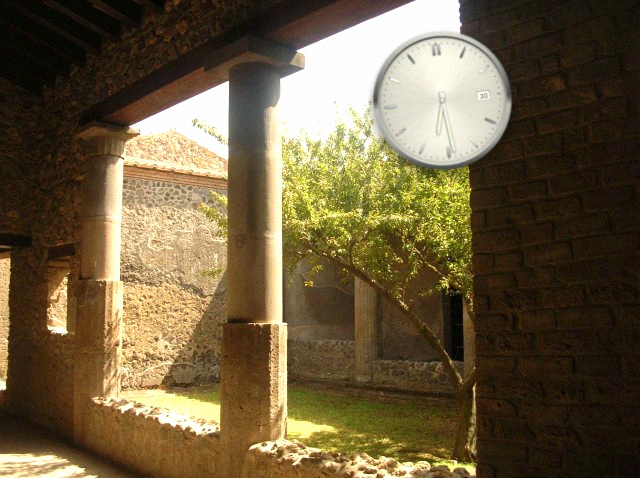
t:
6,29
